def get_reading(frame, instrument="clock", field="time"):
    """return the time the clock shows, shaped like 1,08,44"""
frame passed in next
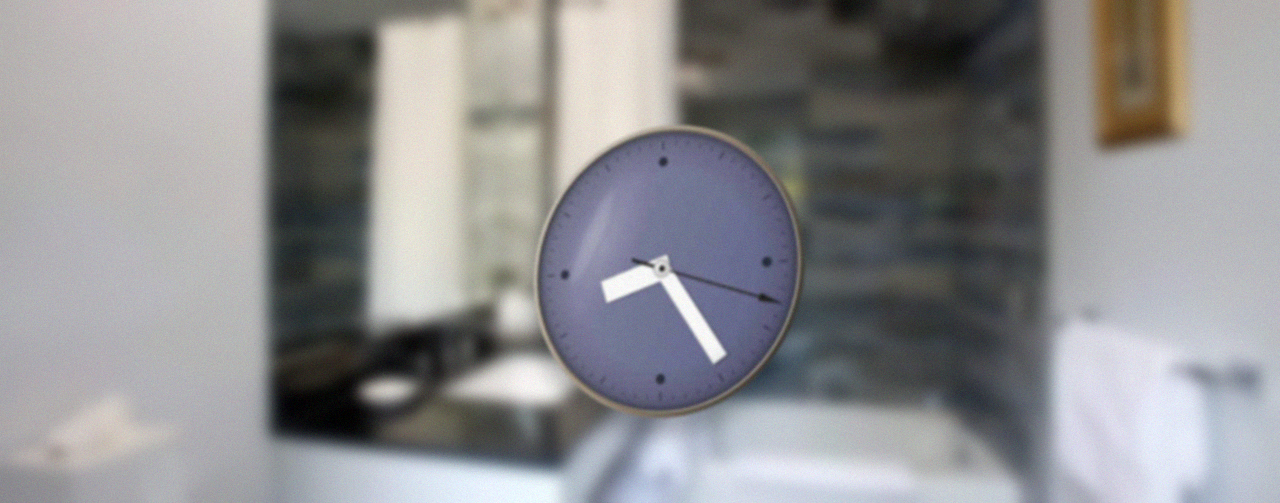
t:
8,24,18
